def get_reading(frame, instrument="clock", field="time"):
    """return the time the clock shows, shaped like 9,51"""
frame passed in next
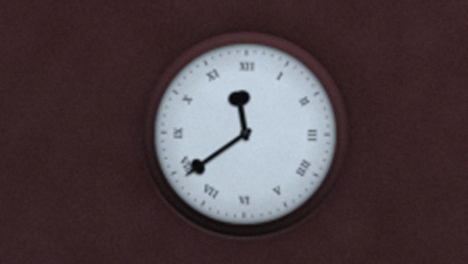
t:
11,39
